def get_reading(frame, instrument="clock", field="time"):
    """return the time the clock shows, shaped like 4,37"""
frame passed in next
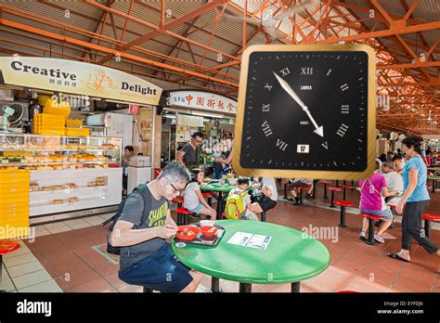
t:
4,53
